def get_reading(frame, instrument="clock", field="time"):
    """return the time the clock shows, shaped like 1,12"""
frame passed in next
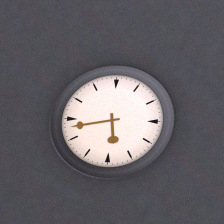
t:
5,43
